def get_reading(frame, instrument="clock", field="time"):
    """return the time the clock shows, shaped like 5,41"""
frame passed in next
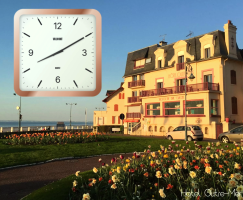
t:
8,10
